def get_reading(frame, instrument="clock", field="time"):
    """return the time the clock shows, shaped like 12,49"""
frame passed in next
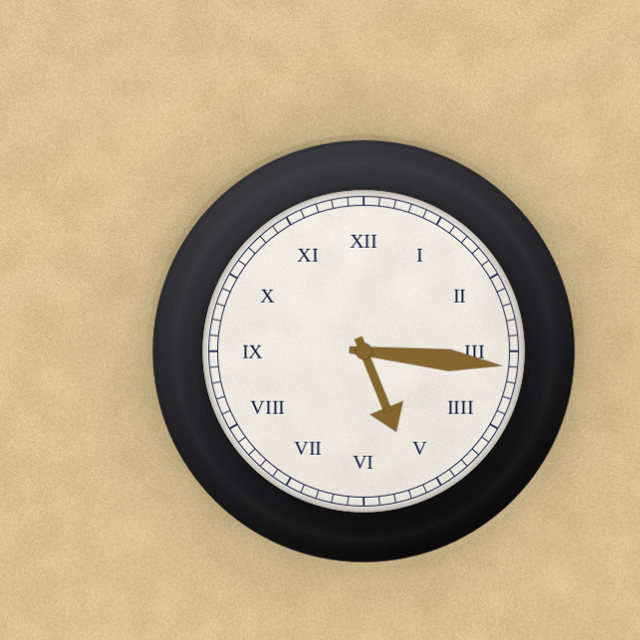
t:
5,16
